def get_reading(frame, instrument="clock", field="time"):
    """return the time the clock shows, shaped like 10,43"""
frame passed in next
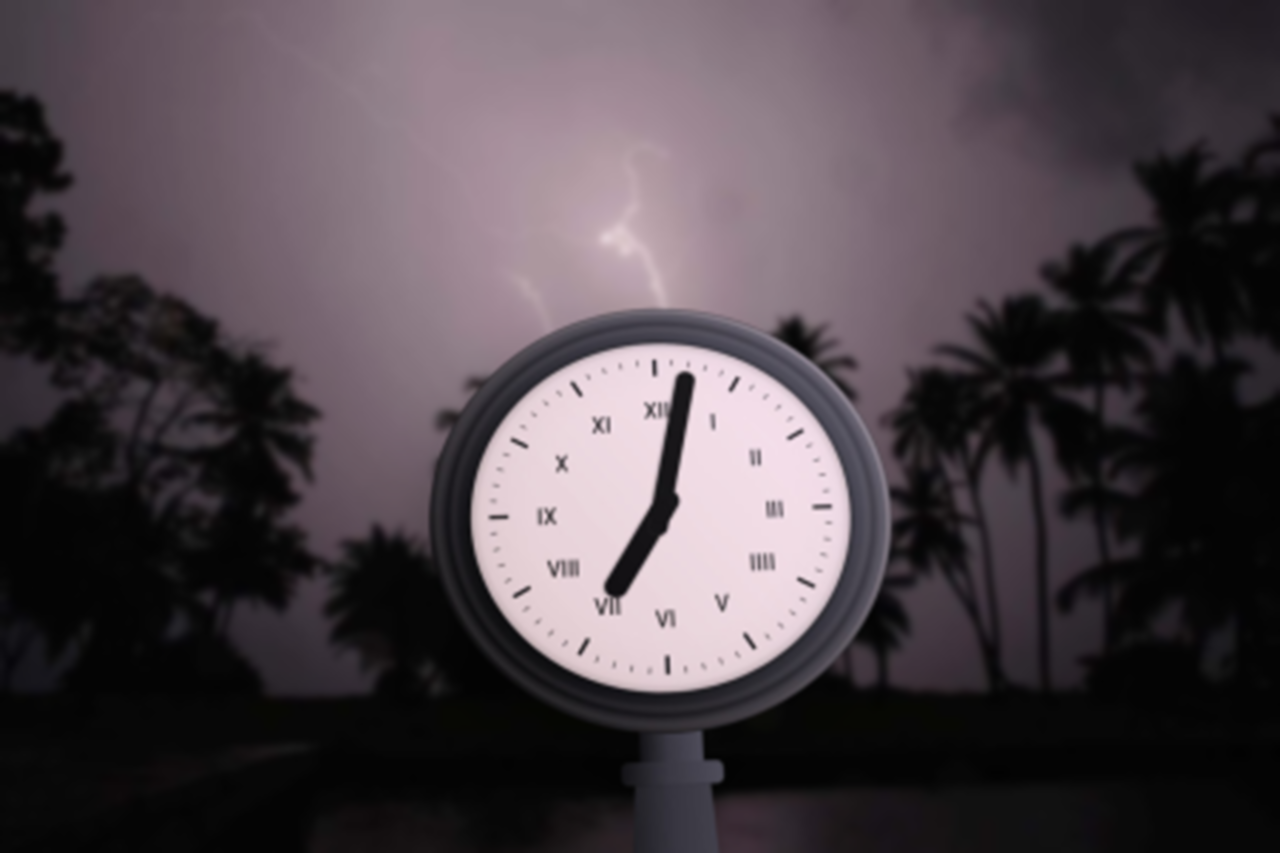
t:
7,02
